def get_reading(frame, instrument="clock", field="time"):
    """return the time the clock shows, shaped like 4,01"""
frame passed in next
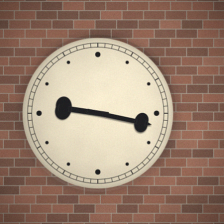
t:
9,17
